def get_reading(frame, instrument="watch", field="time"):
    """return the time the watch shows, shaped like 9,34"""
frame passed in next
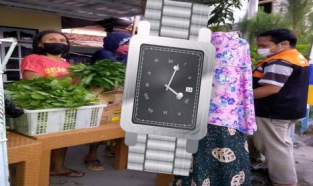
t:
4,03
